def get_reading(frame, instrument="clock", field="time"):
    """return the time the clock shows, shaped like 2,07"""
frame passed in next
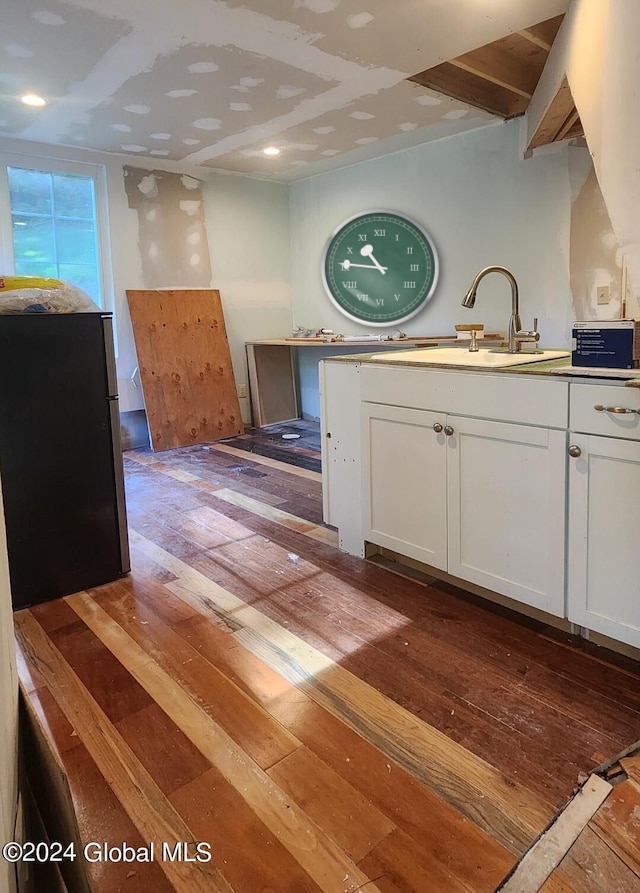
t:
10,46
